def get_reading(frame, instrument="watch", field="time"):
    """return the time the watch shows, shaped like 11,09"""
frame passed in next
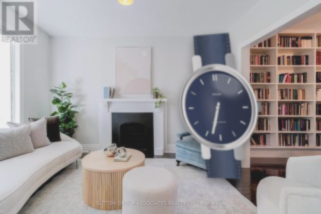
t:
6,33
